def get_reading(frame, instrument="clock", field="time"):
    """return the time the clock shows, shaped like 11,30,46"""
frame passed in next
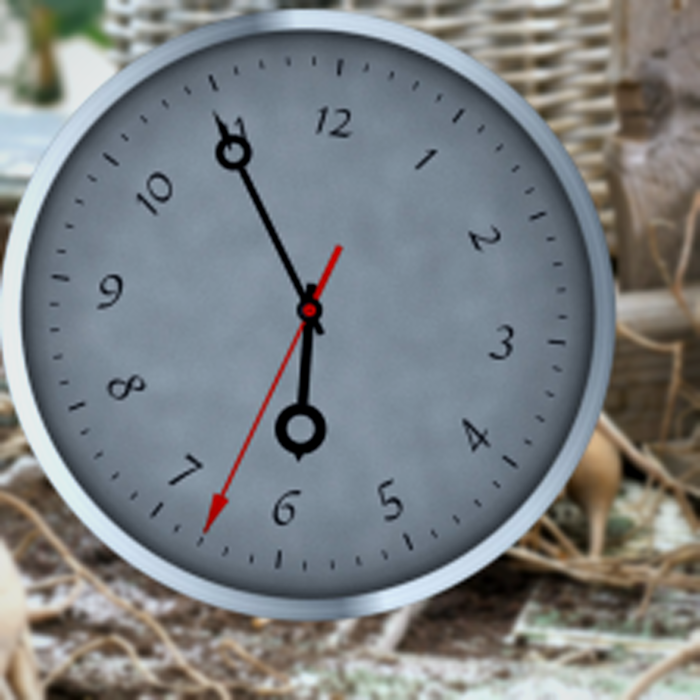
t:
5,54,33
